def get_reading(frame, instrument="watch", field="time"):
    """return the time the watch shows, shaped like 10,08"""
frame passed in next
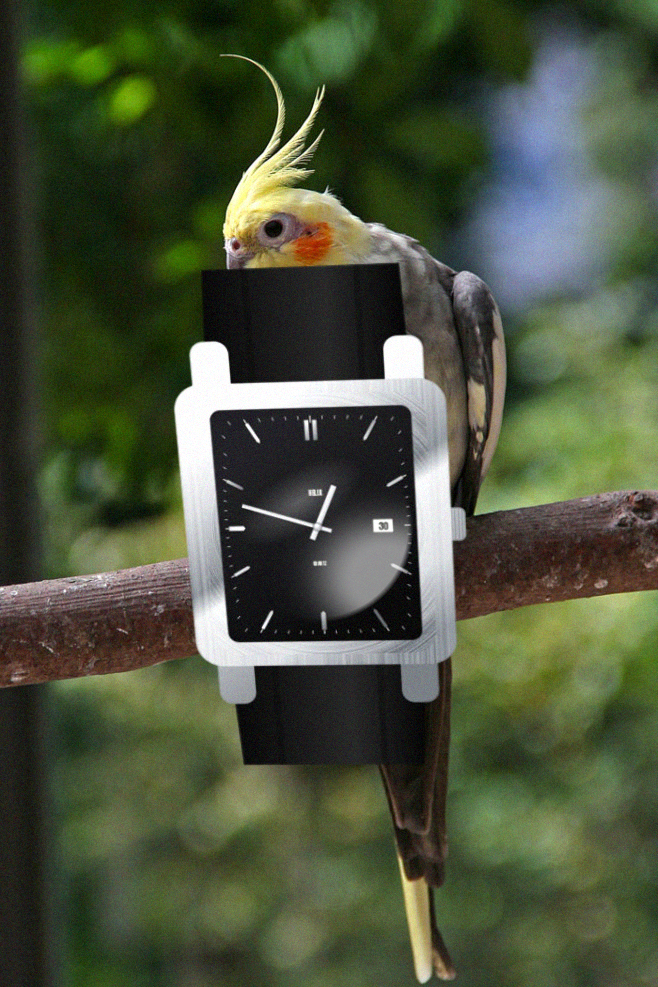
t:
12,48
